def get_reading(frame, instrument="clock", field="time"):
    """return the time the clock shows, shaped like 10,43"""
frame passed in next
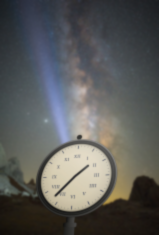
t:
1,37
